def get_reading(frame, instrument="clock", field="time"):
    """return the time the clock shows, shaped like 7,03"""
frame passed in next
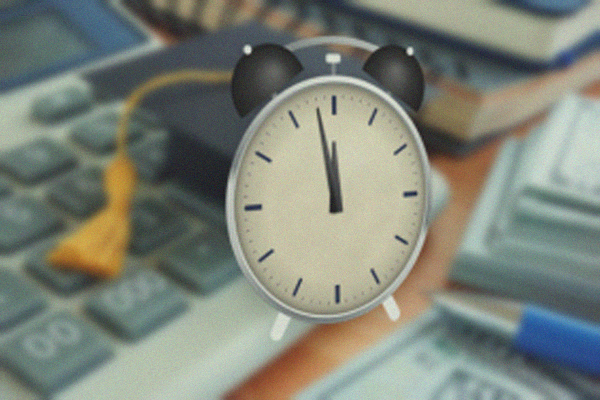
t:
11,58
